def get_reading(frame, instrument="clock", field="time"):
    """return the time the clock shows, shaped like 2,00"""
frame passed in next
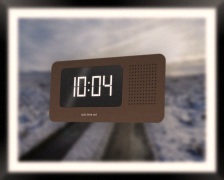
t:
10,04
